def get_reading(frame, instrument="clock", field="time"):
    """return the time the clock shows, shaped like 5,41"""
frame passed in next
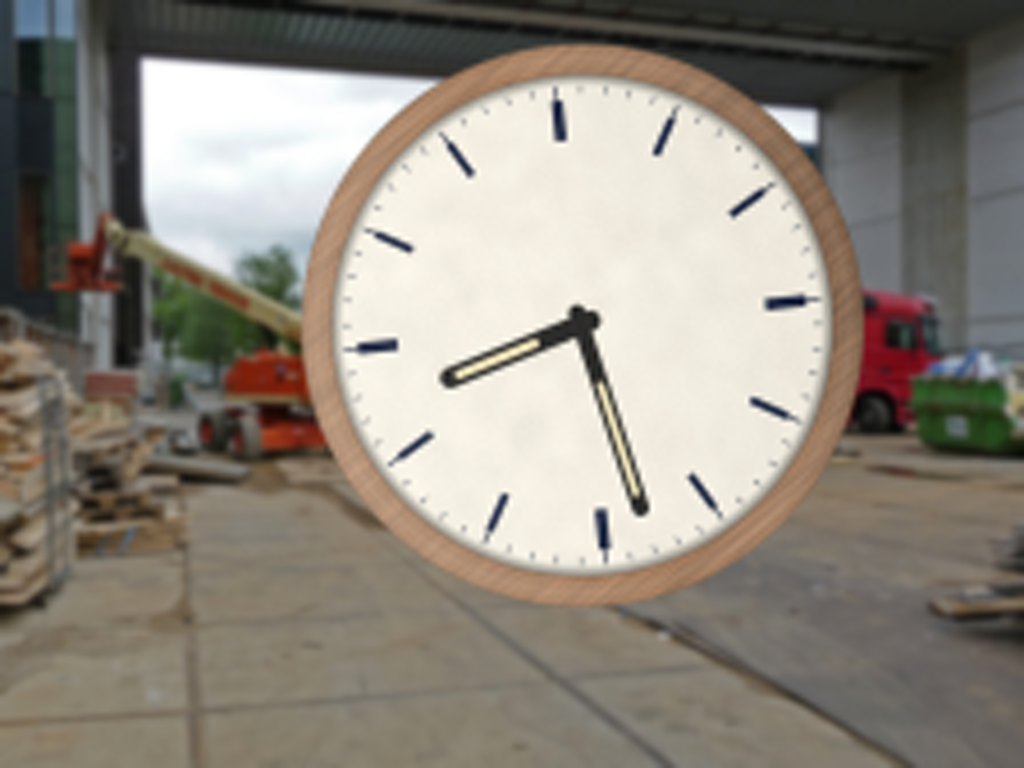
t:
8,28
